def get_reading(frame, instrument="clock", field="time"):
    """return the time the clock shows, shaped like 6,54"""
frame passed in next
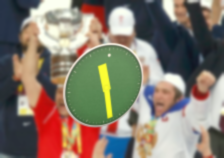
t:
11,28
